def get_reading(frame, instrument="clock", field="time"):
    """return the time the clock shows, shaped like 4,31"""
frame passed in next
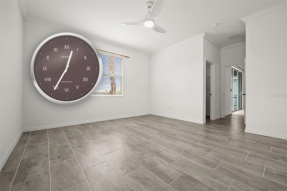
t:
12,35
